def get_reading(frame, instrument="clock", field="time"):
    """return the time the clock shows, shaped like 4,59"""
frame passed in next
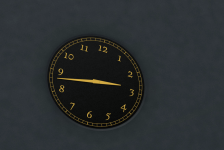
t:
2,43
